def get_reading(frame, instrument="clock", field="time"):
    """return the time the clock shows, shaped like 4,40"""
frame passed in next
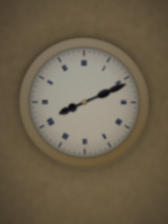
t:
8,11
